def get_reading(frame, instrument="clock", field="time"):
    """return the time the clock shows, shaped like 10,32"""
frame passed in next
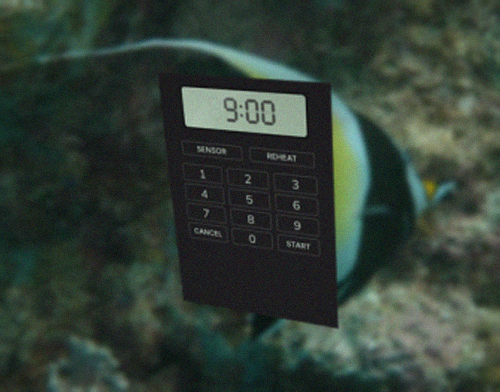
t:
9,00
